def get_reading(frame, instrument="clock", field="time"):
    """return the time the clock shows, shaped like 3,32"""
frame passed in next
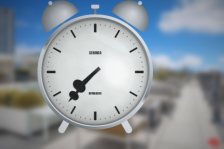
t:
7,37
